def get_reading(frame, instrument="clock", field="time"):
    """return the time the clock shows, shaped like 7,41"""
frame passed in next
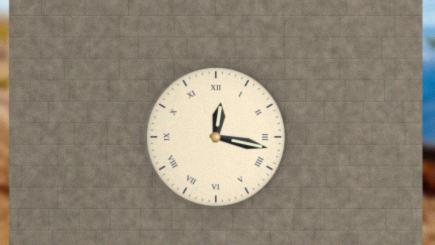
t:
12,17
